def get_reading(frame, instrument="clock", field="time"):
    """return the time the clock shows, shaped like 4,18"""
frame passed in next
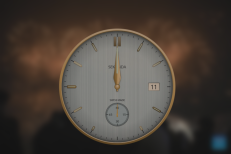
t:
12,00
